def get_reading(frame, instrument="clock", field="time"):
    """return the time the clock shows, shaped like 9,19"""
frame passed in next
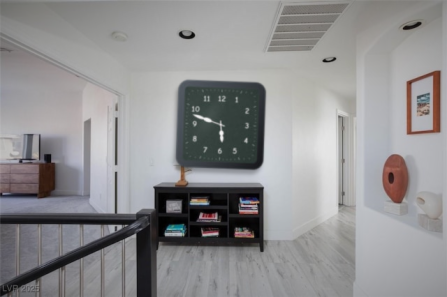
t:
5,48
